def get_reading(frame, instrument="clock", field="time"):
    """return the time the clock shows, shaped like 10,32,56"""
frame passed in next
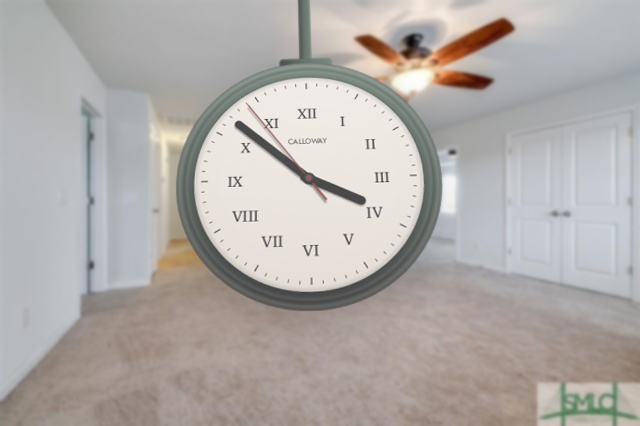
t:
3,51,54
